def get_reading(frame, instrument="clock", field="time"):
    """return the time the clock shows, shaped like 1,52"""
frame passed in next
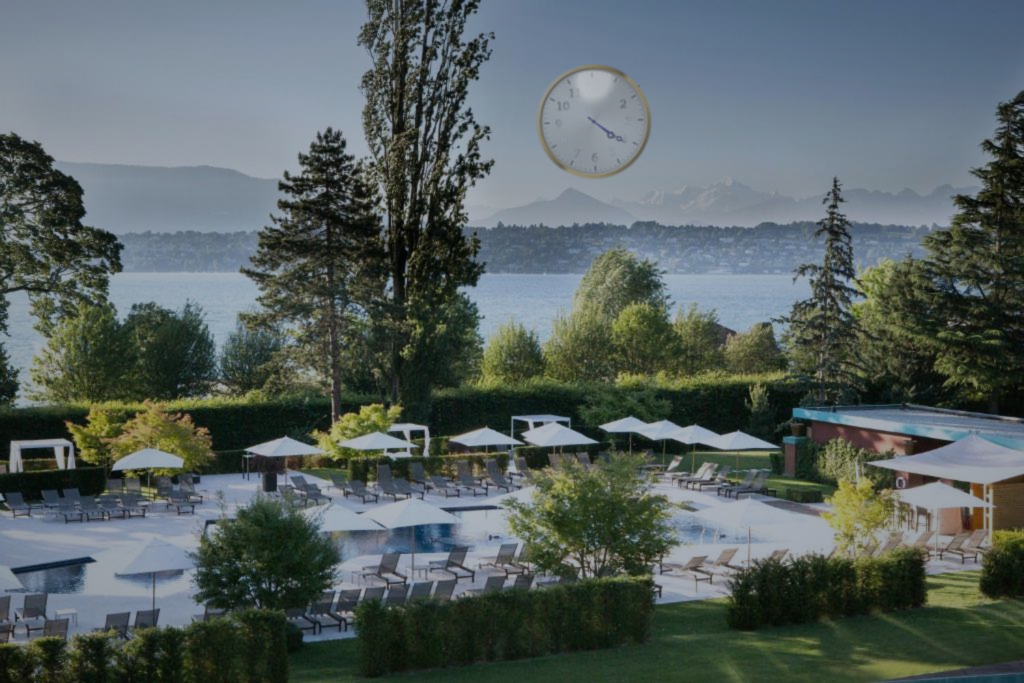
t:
4,21
